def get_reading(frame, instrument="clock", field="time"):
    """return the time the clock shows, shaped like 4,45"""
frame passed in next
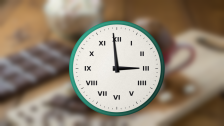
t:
2,59
